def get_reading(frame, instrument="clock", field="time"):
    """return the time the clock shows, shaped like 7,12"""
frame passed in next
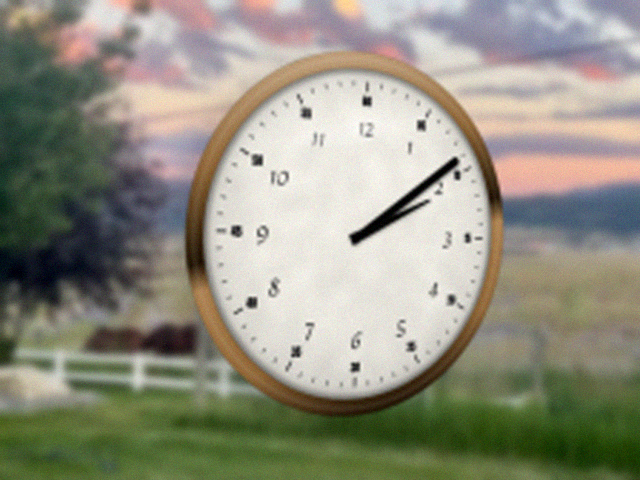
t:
2,09
